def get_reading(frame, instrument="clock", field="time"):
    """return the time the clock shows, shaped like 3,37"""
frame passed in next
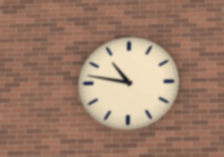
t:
10,47
